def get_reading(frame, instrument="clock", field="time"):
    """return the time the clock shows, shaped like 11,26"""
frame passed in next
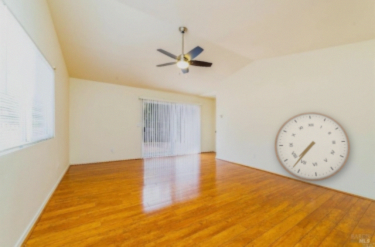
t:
7,37
